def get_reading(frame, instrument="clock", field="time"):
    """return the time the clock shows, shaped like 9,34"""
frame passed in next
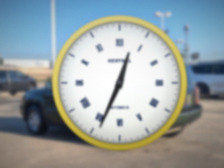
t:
12,34
